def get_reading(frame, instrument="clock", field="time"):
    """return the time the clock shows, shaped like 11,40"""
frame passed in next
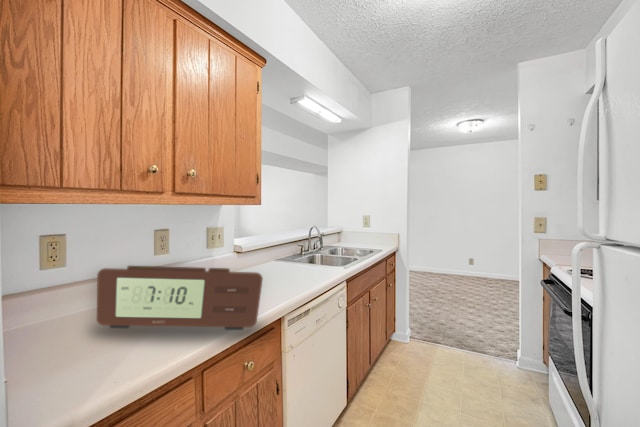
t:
7,10
